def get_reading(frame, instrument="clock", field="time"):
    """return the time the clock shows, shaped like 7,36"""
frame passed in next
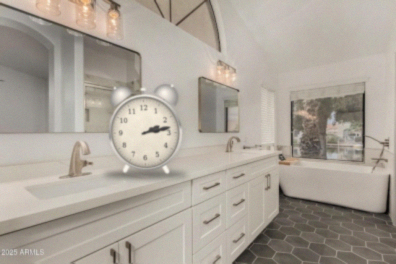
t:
2,13
